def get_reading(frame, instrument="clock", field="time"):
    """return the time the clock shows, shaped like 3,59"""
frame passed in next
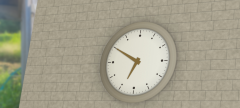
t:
6,50
